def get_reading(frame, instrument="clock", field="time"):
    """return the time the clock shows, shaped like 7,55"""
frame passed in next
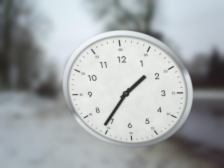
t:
1,36
